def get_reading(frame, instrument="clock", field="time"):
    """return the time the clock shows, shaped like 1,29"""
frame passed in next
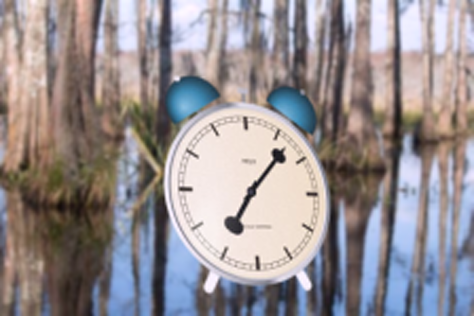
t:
7,07
